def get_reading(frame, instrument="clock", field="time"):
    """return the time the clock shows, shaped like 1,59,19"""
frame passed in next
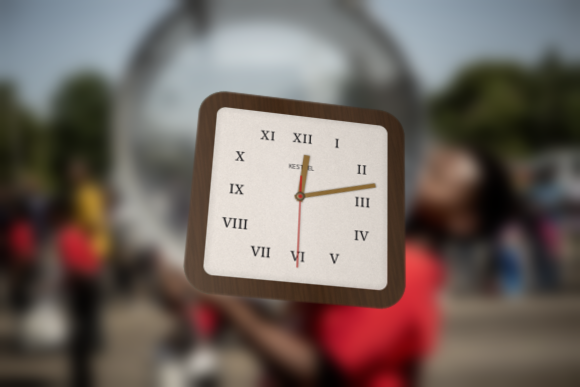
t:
12,12,30
